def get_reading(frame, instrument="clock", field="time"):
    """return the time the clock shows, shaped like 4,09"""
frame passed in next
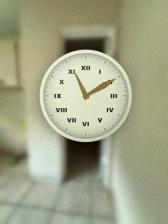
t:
11,10
